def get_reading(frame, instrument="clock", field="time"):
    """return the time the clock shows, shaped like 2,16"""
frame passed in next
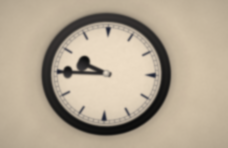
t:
9,45
